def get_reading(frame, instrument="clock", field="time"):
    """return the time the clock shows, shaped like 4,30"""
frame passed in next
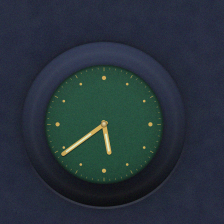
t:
5,39
